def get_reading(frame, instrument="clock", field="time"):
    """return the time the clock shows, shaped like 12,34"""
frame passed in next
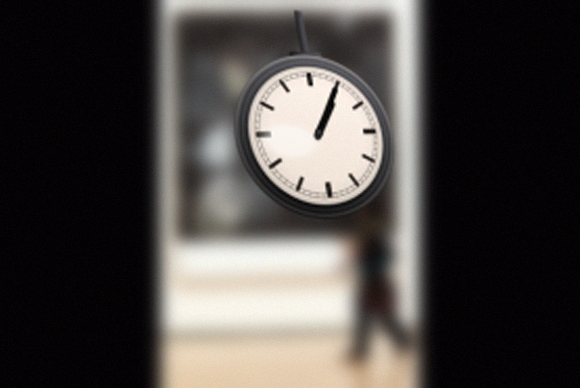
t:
1,05
